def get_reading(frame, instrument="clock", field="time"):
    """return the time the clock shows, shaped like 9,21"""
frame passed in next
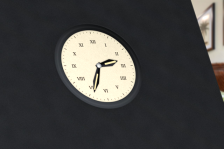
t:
2,34
